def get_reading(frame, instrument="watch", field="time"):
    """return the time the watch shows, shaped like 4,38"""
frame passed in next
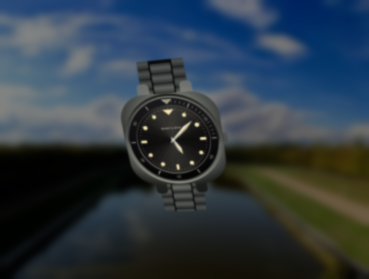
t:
5,08
